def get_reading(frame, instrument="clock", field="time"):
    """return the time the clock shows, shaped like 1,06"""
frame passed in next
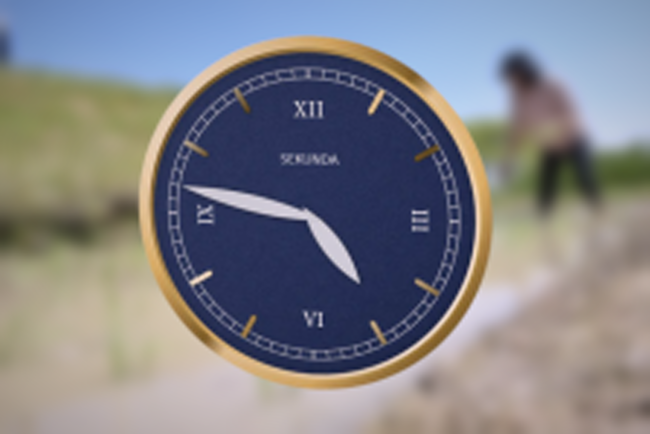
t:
4,47
